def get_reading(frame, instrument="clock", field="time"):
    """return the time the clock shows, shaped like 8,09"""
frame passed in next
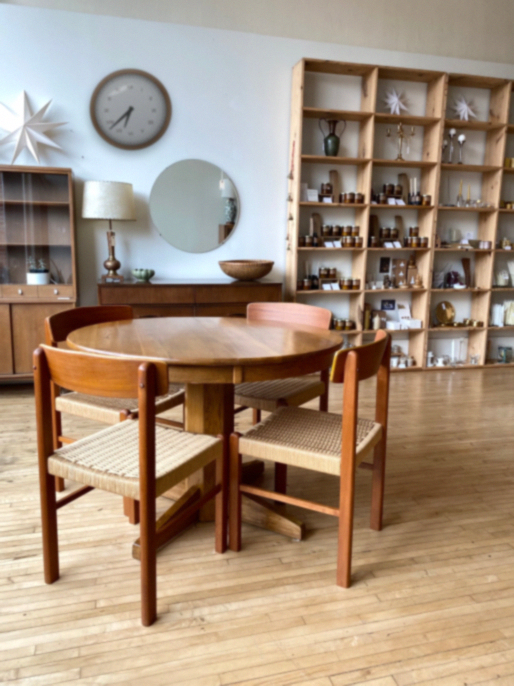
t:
6,38
